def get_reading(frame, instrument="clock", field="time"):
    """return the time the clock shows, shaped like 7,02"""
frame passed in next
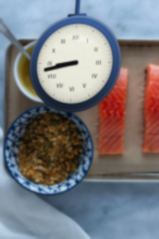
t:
8,43
